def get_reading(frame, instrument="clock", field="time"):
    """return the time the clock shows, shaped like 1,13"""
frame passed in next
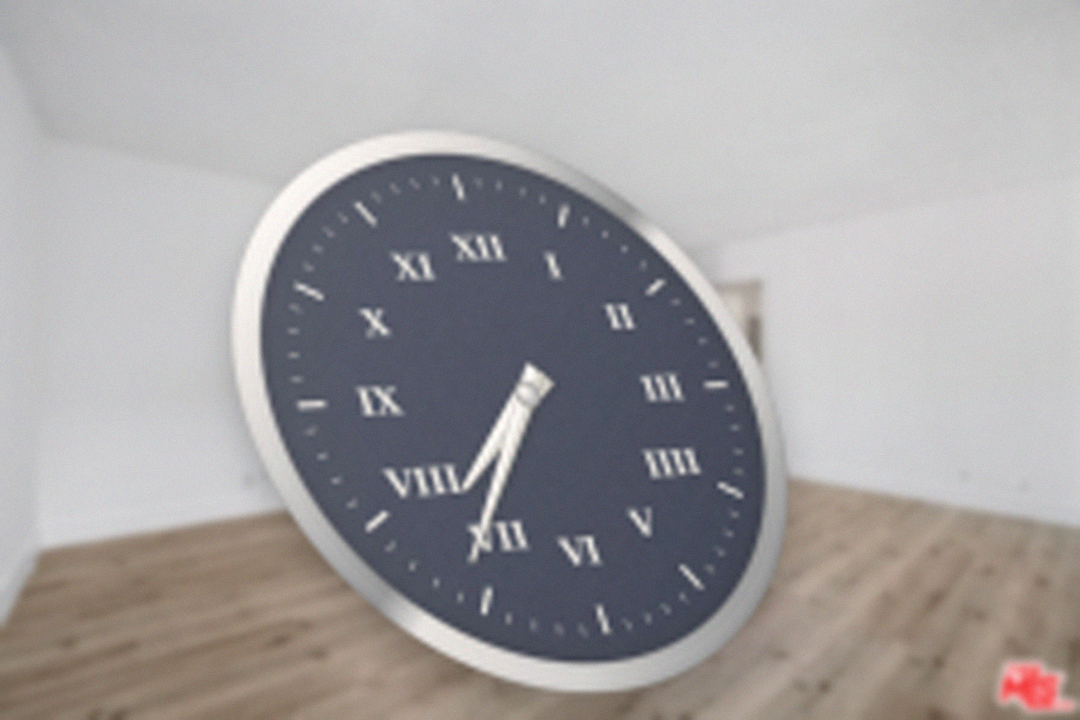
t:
7,36
